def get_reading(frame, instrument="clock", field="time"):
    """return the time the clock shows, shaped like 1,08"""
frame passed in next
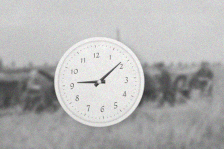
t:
9,09
